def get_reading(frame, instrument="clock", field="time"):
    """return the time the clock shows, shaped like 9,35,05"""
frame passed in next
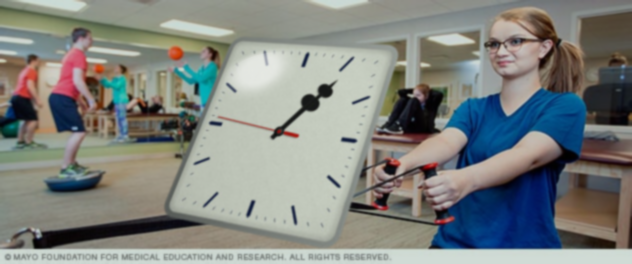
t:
1,05,46
